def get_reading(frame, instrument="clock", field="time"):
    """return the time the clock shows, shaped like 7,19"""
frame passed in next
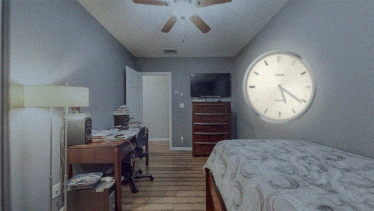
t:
5,21
